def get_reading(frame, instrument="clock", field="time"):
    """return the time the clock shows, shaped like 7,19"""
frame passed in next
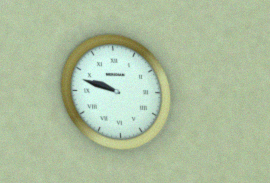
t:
9,48
